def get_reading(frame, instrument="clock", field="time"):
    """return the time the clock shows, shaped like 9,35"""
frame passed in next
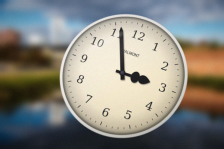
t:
2,56
